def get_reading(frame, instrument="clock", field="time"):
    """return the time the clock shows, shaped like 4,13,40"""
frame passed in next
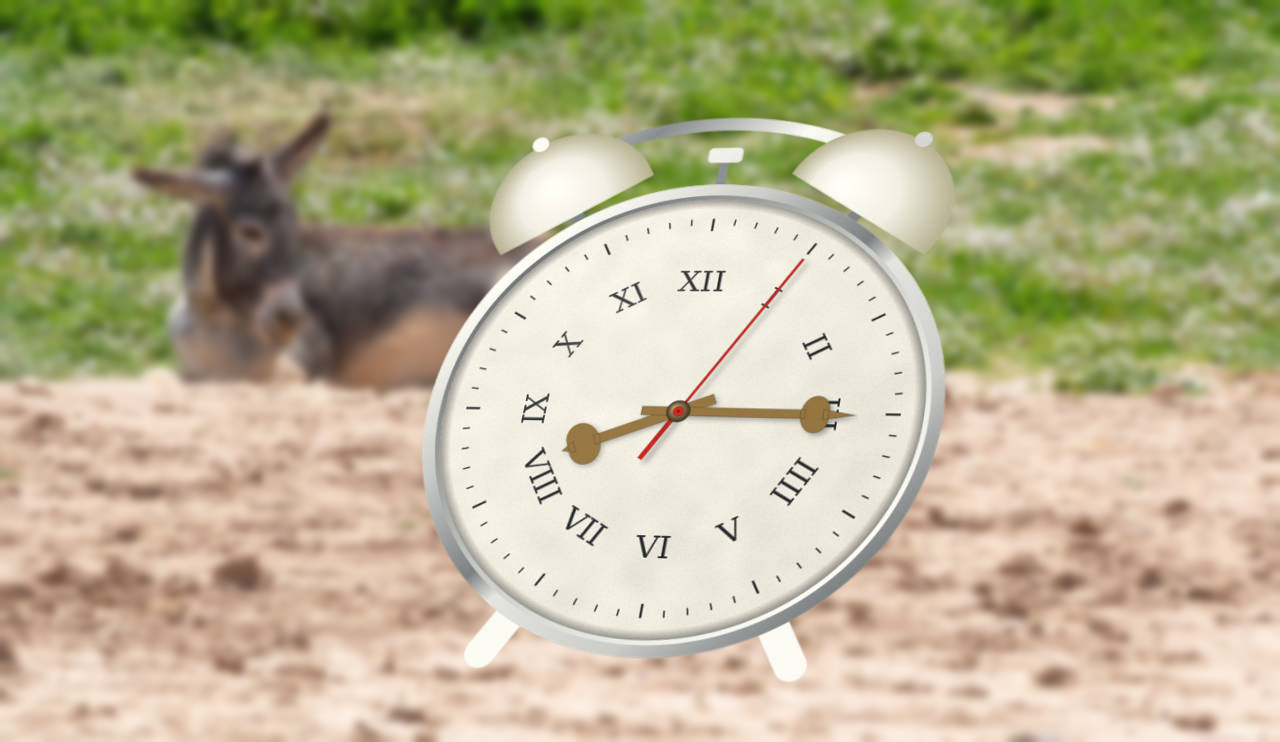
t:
8,15,05
